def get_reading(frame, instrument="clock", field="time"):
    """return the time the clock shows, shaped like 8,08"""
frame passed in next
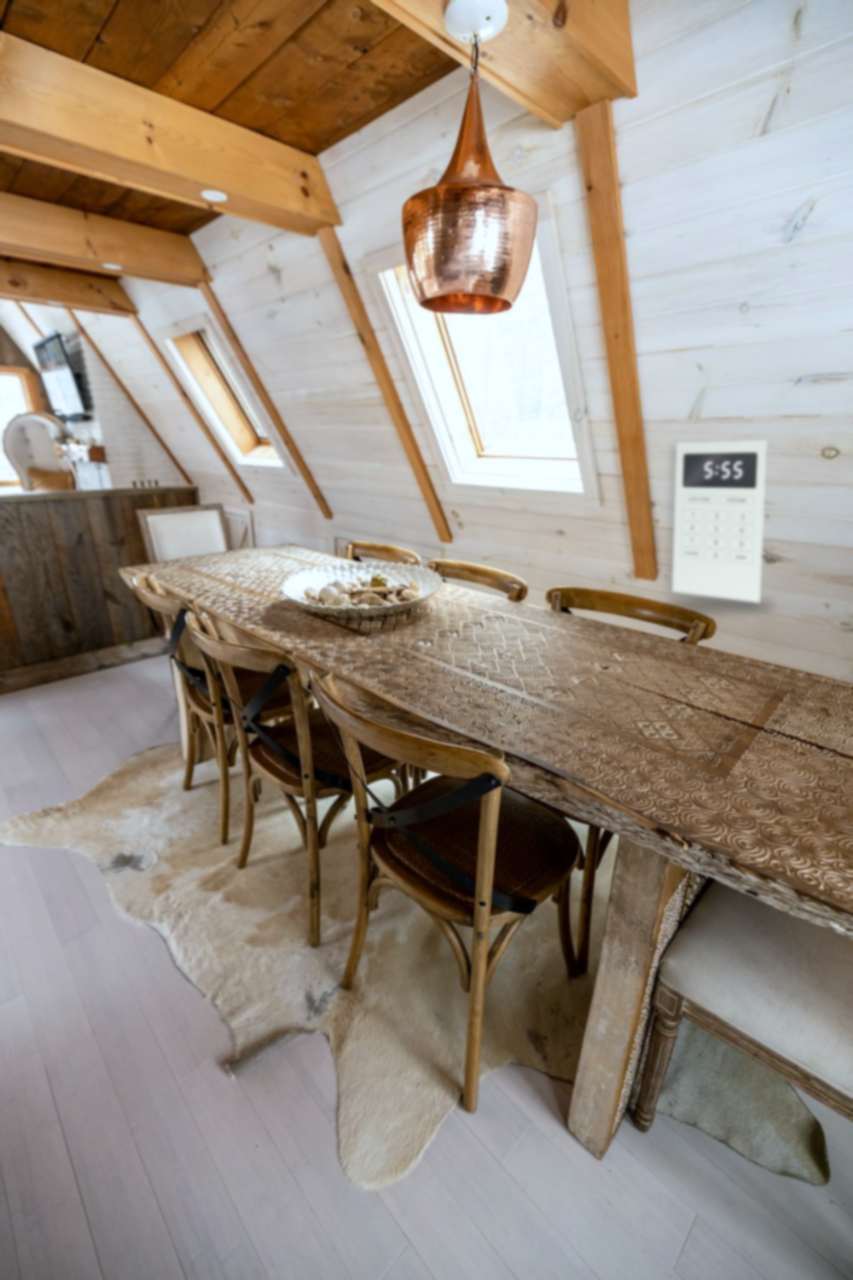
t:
5,55
